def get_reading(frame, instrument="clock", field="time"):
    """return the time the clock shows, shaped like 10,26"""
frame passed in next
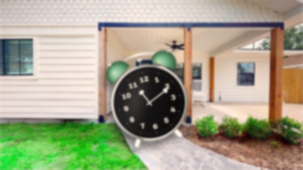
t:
11,11
